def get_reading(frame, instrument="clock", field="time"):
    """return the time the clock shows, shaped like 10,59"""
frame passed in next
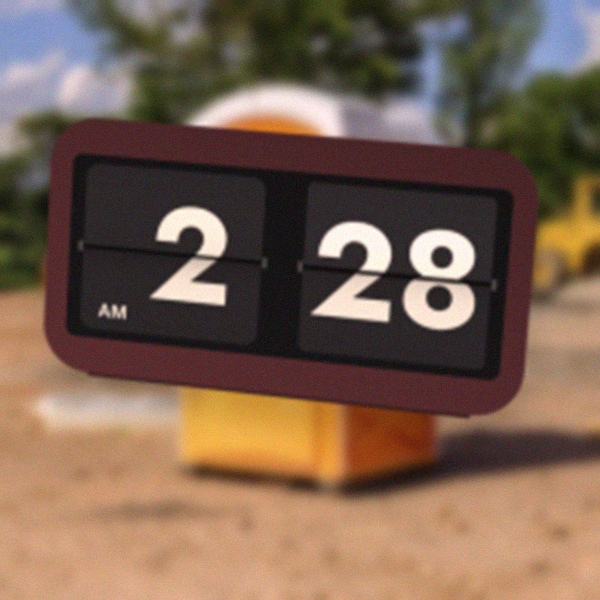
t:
2,28
